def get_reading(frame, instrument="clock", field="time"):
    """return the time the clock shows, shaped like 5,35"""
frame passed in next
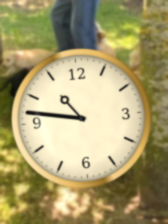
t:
10,47
